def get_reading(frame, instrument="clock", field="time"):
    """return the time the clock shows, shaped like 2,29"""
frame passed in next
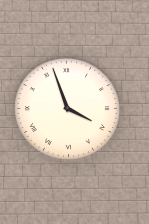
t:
3,57
